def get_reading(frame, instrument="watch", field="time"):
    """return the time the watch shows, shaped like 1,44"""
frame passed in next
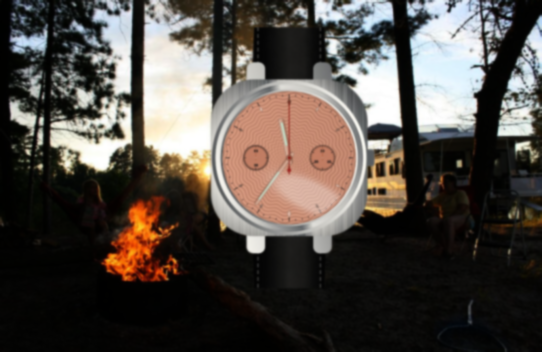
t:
11,36
